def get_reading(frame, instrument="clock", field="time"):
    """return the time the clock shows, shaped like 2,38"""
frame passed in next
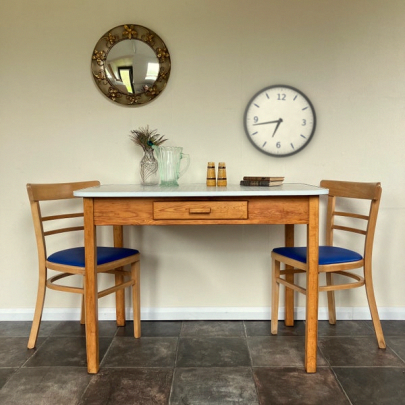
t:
6,43
